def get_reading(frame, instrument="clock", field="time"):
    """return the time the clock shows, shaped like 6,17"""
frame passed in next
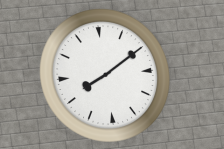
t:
8,10
